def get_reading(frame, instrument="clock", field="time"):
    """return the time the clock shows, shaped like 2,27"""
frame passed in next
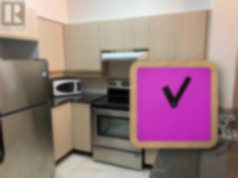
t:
11,05
